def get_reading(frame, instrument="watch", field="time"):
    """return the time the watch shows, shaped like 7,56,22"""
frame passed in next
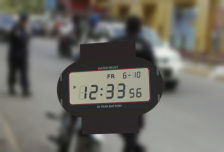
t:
12,33,56
